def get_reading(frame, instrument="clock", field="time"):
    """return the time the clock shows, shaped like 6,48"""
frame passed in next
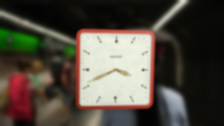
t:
3,41
